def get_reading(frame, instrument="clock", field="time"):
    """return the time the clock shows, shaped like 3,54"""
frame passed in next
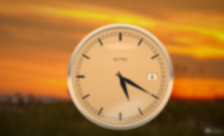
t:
5,20
